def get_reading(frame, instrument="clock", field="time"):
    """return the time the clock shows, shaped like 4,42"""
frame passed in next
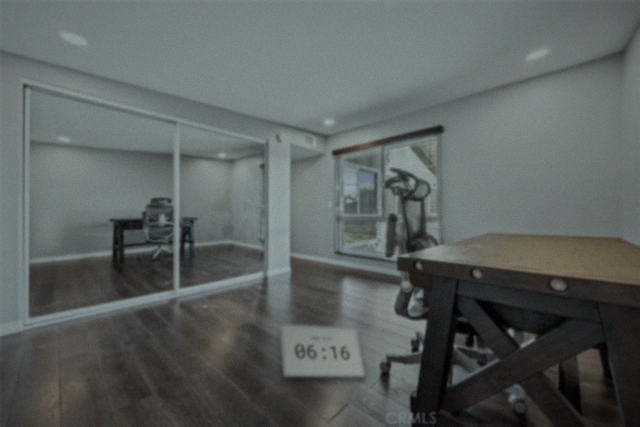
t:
6,16
